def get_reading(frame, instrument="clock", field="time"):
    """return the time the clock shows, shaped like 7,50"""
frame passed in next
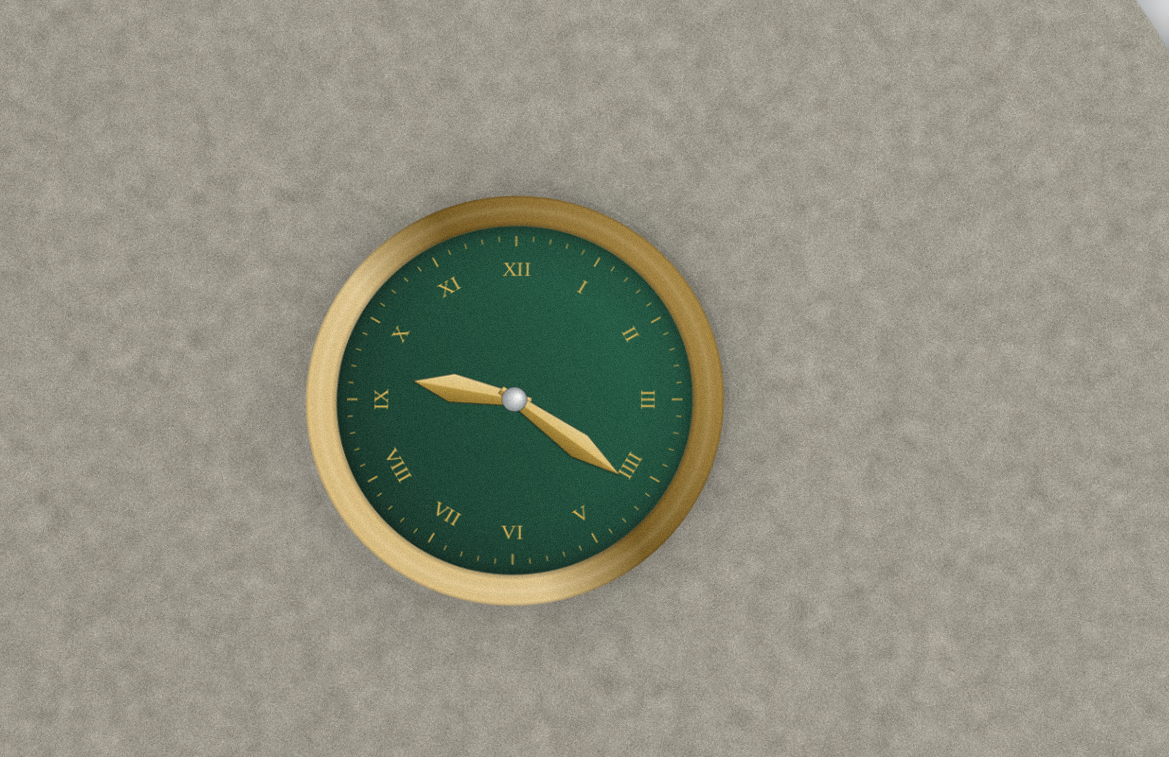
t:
9,21
